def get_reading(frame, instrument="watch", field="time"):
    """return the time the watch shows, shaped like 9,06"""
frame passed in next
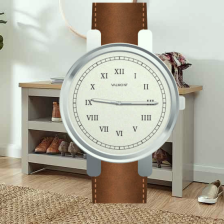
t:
9,15
